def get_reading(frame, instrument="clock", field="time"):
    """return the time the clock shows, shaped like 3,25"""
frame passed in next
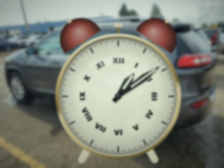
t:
1,09
